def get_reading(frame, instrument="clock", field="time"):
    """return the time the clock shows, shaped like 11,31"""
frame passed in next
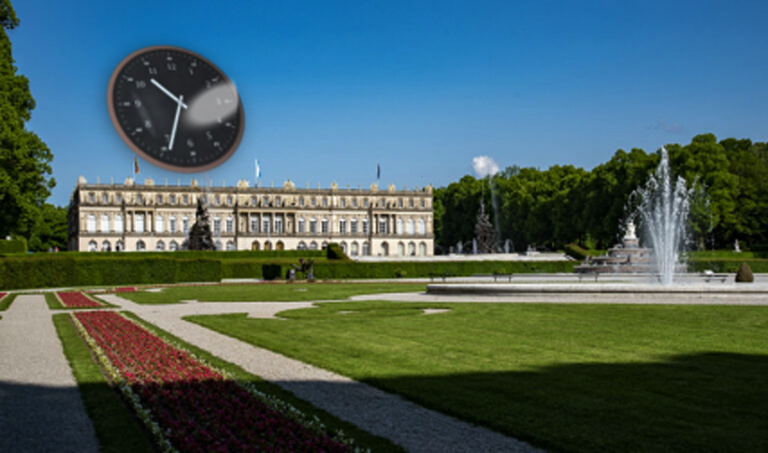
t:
10,34
